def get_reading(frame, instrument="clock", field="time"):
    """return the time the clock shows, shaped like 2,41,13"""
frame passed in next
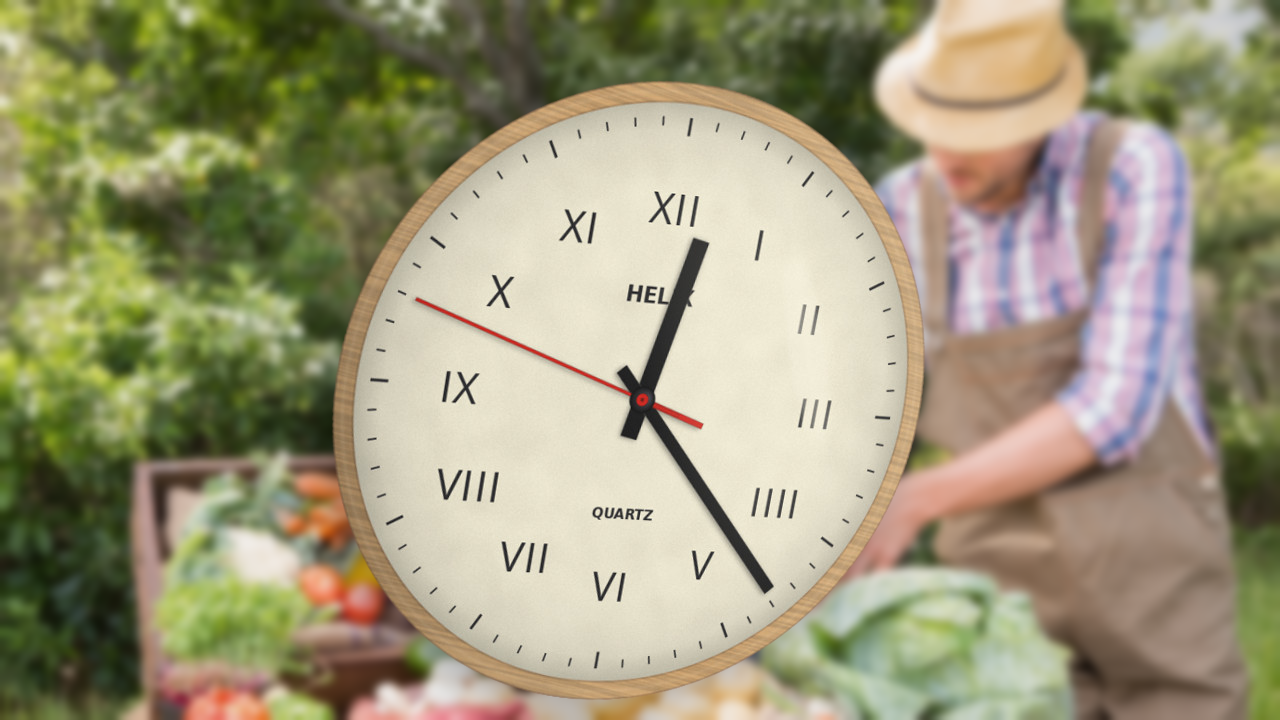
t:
12,22,48
